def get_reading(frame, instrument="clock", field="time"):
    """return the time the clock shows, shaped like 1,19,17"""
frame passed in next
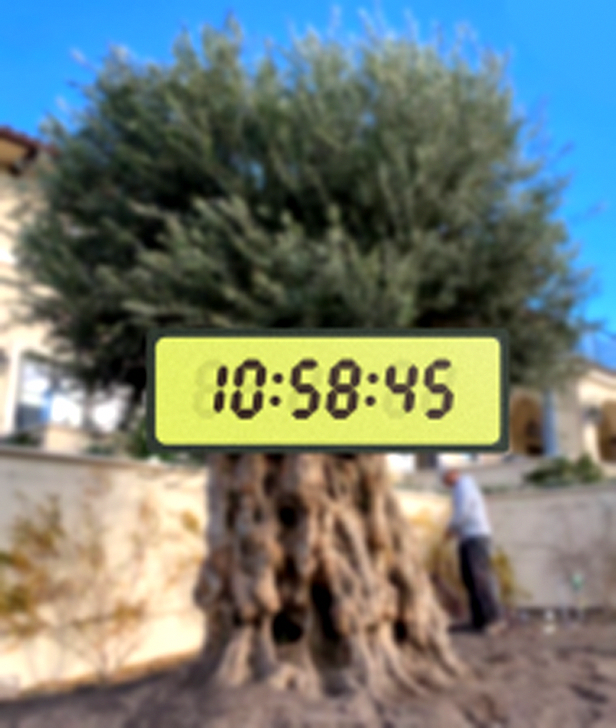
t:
10,58,45
